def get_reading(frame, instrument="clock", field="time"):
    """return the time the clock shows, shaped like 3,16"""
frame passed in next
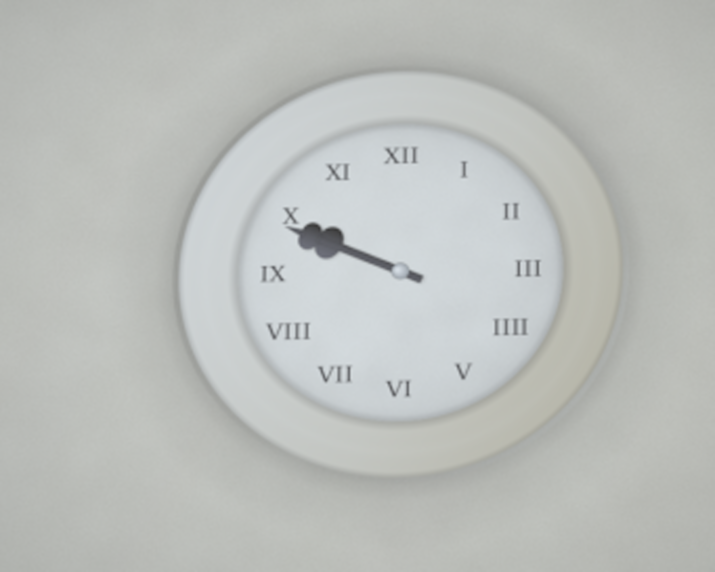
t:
9,49
